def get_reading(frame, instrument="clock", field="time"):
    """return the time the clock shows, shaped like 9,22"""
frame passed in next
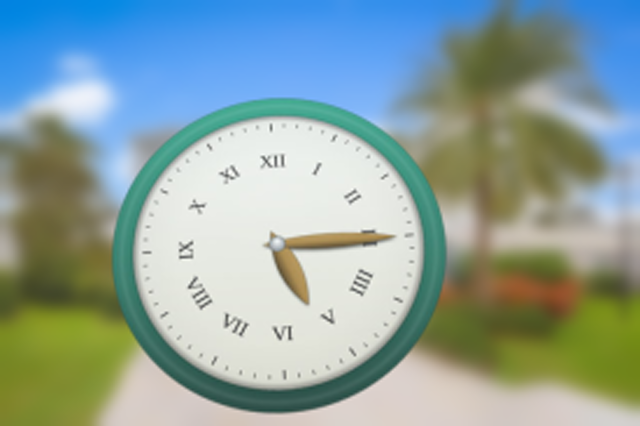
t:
5,15
